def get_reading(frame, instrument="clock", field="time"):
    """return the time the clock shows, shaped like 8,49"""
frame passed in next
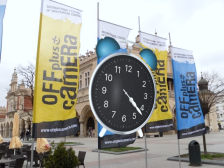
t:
4,22
